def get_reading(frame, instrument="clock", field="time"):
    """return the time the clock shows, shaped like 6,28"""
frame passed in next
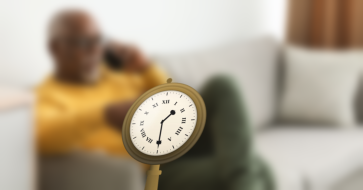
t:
1,30
